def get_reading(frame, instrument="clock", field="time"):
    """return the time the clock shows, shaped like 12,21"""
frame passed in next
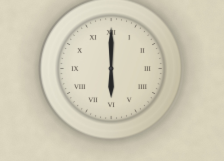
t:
6,00
